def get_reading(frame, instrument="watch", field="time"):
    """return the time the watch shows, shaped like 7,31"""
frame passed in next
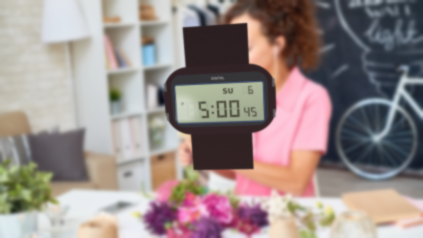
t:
5,00
